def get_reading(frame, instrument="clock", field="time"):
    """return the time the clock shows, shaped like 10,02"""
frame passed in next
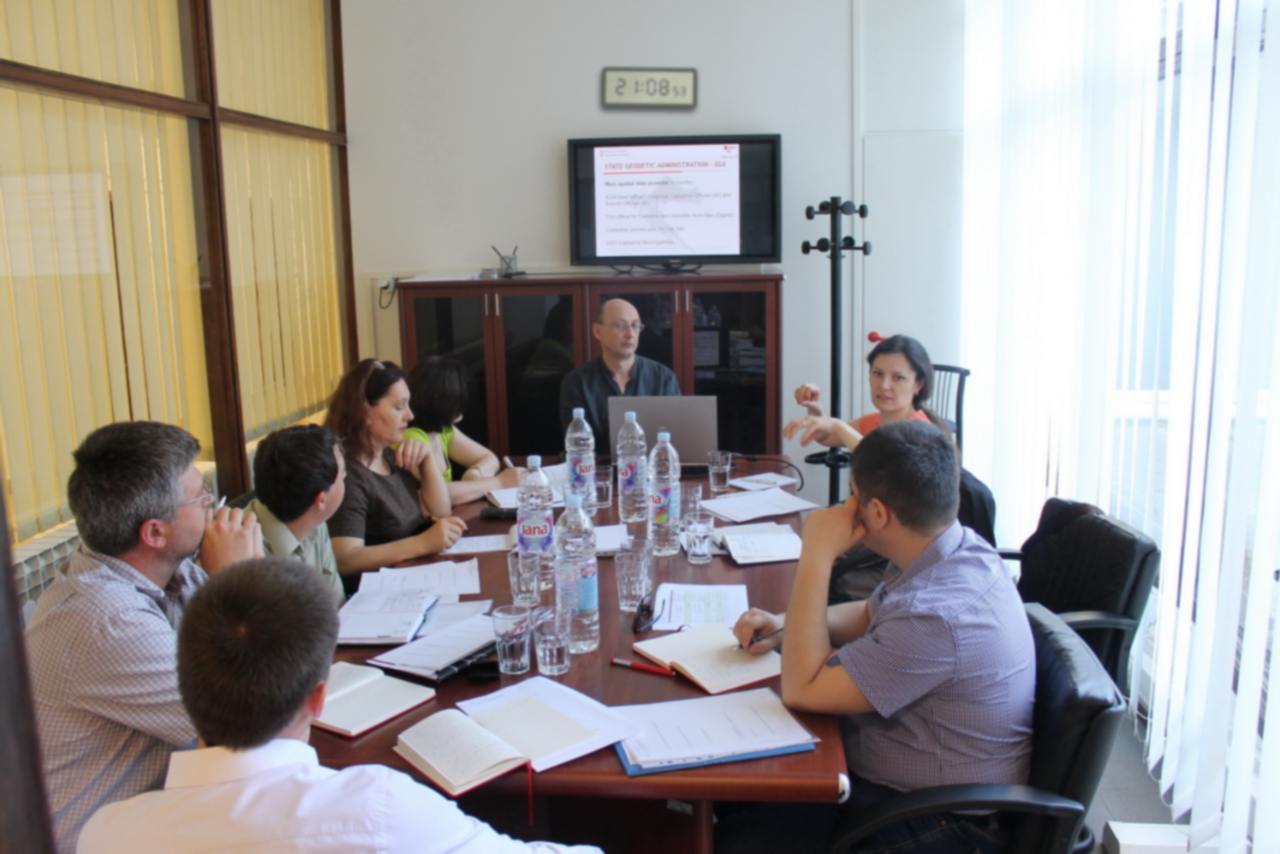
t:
21,08
